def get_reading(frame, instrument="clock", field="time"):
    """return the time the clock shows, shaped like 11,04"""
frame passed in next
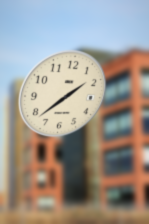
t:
1,38
